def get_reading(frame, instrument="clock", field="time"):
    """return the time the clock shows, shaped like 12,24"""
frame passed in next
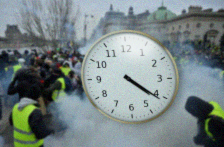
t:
4,21
